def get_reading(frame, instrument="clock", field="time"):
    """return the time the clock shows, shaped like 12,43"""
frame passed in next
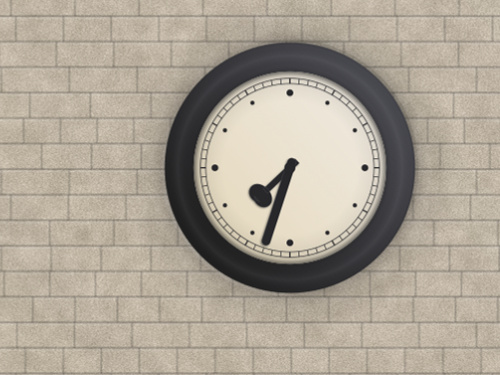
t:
7,33
